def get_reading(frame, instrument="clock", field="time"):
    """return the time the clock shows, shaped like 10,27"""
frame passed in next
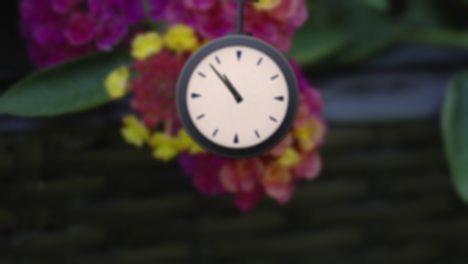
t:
10,53
